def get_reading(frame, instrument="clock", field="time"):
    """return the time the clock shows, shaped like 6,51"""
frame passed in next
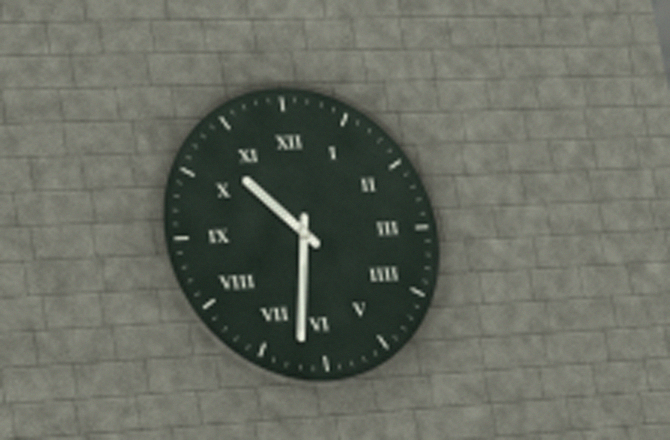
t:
10,32
